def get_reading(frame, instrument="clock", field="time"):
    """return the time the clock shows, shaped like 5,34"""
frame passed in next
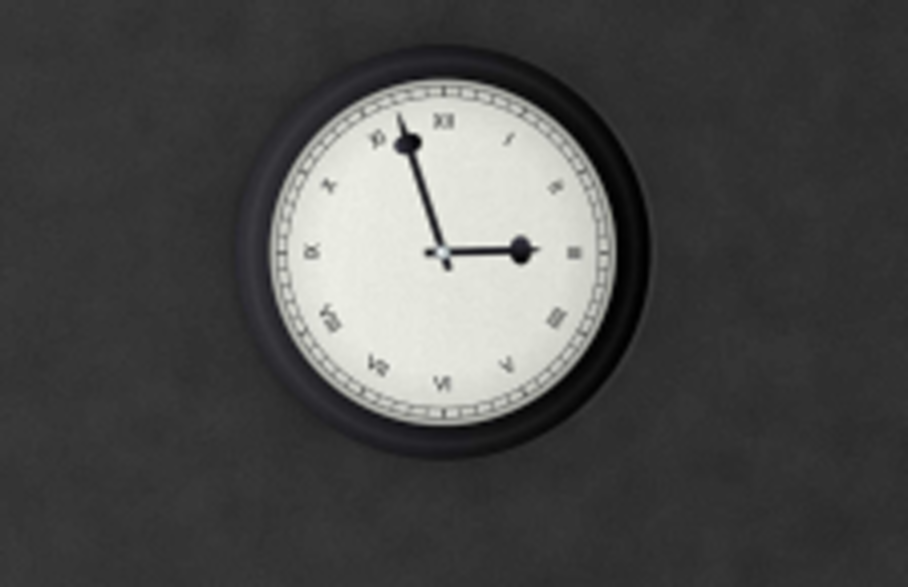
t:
2,57
